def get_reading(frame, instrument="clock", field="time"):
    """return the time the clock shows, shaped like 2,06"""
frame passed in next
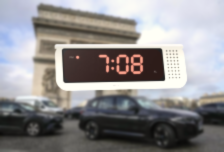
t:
7,08
